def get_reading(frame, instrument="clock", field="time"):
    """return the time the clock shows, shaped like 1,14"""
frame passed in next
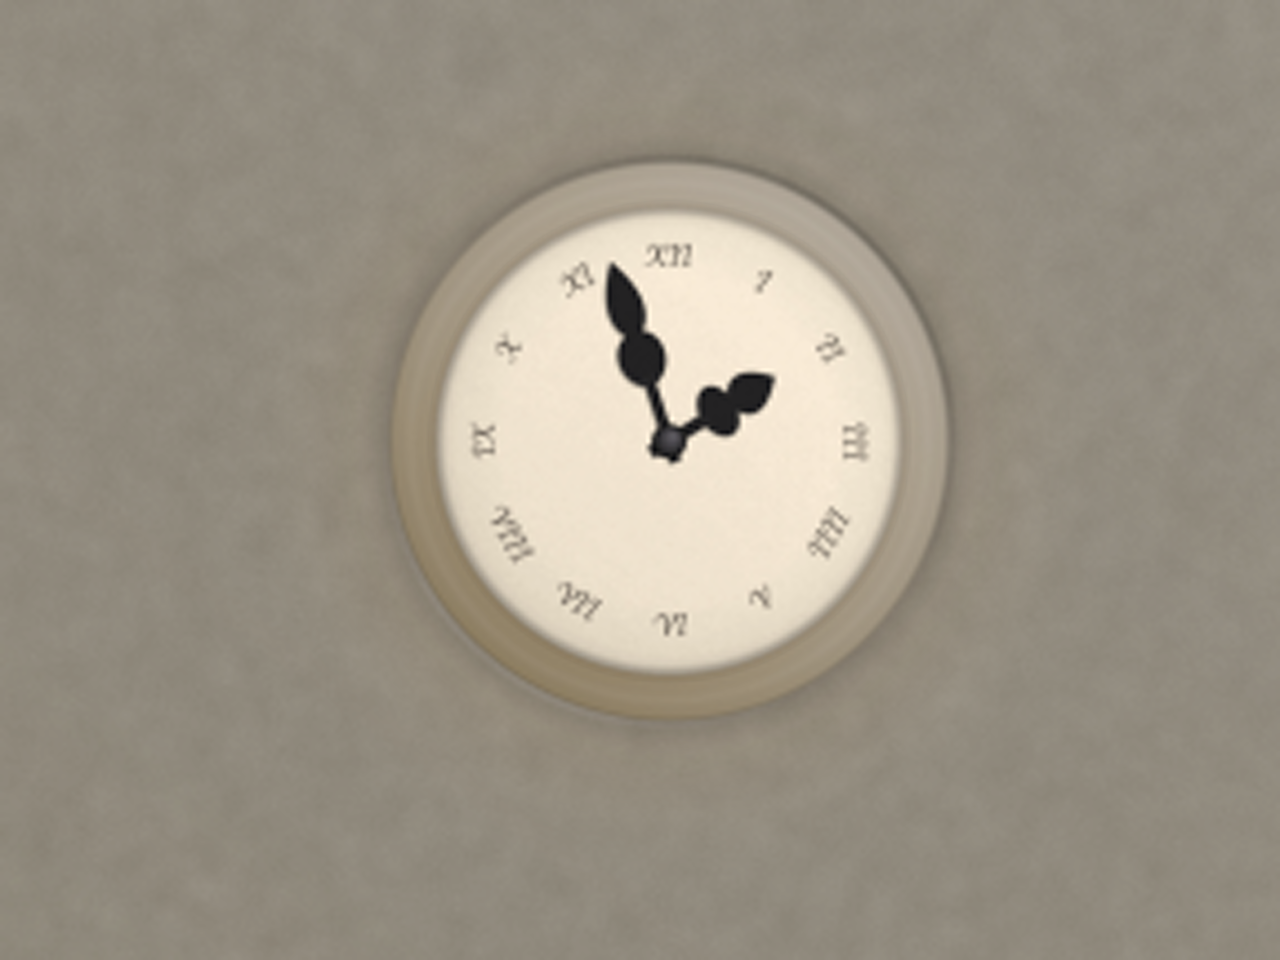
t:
1,57
